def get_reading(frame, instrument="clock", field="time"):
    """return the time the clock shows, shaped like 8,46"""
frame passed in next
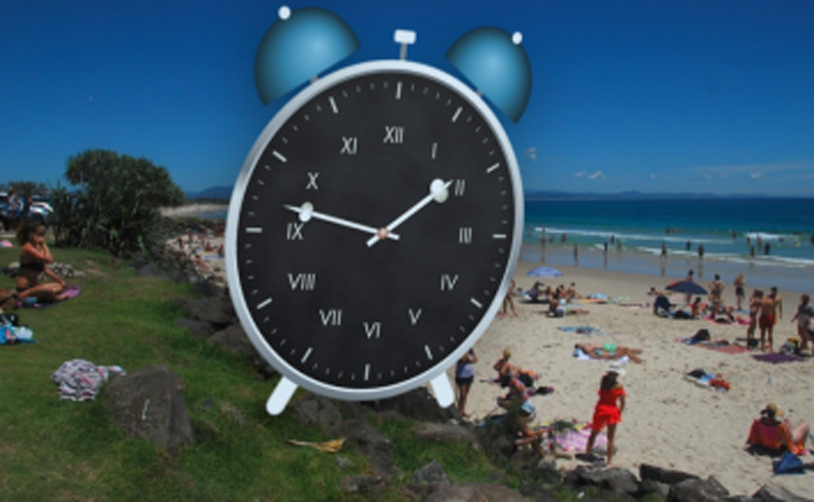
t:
1,47
